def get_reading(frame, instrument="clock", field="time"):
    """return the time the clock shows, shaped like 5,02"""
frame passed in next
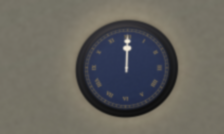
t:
12,00
